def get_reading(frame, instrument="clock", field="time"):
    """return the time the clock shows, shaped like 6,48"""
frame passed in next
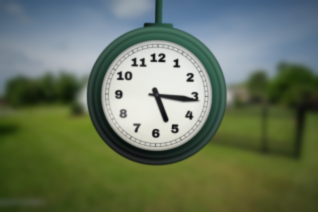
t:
5,16
